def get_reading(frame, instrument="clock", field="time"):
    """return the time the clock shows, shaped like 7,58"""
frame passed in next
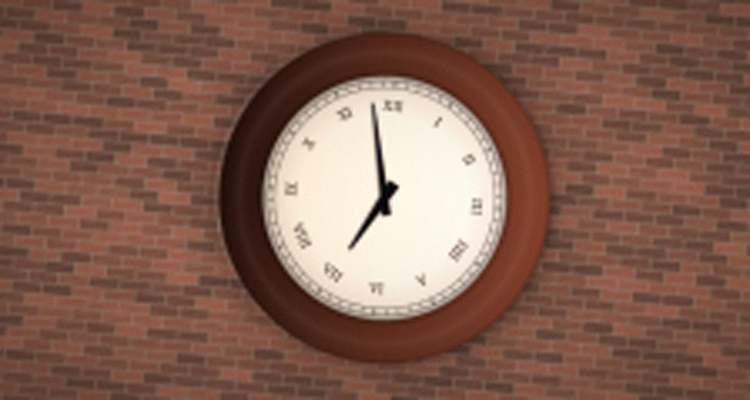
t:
6,58
